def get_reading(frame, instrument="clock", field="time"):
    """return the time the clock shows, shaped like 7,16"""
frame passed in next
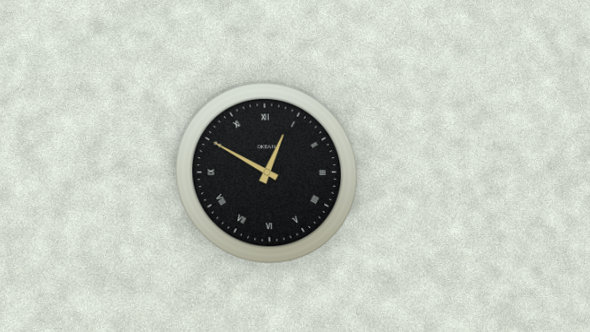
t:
12,50
